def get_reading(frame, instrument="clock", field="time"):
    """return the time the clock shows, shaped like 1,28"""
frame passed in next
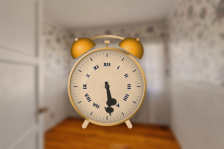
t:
5,29
